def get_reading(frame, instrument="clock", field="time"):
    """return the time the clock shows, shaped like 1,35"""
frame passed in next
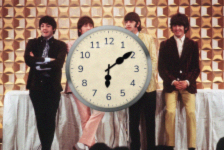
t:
6,09
